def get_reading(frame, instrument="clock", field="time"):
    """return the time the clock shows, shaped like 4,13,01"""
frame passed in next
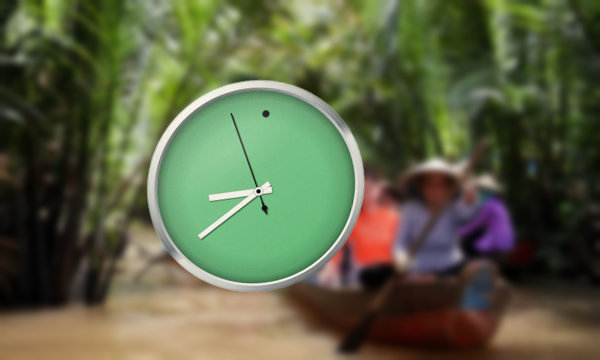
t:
8,37,56
